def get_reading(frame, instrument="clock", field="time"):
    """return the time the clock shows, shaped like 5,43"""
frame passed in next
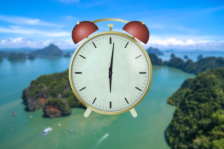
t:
6,01
